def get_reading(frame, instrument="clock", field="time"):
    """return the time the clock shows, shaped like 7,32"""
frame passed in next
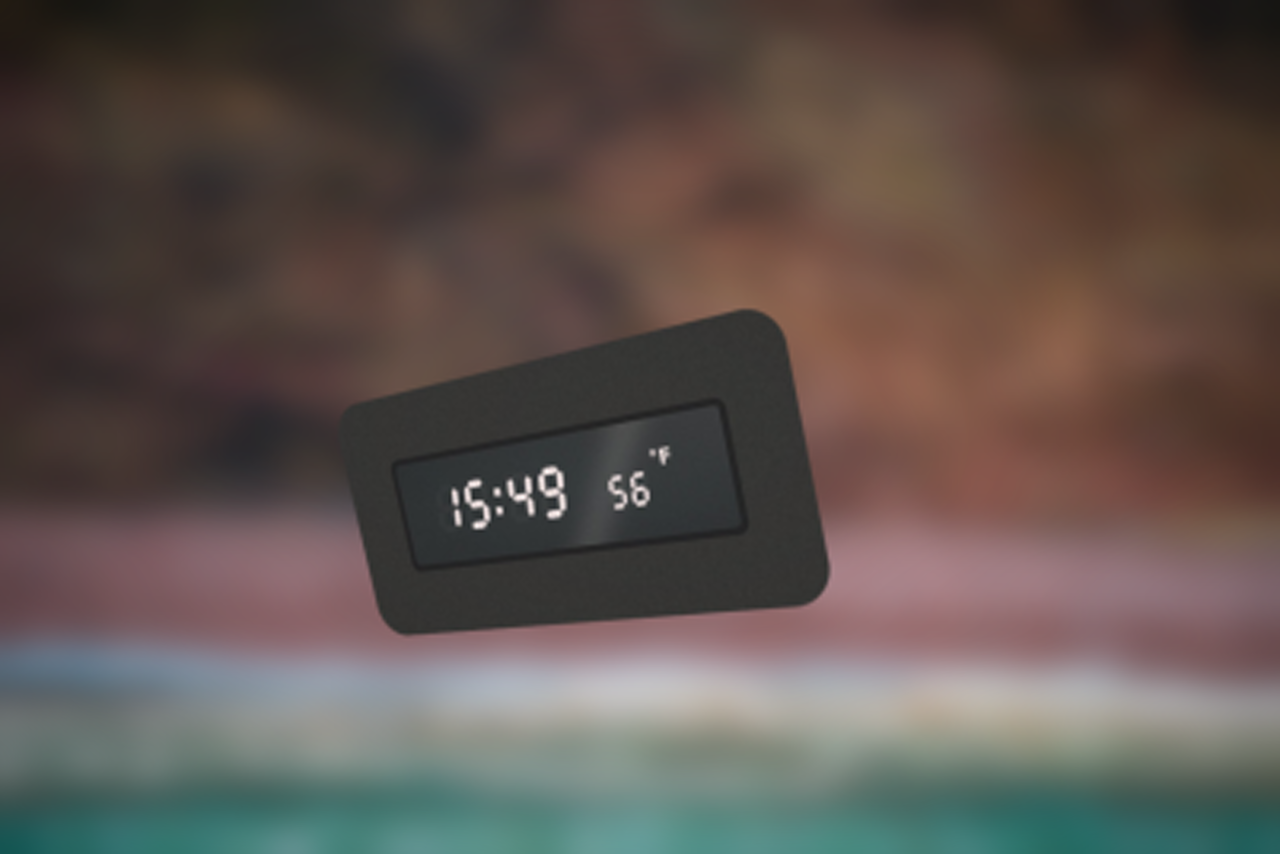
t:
15,49
